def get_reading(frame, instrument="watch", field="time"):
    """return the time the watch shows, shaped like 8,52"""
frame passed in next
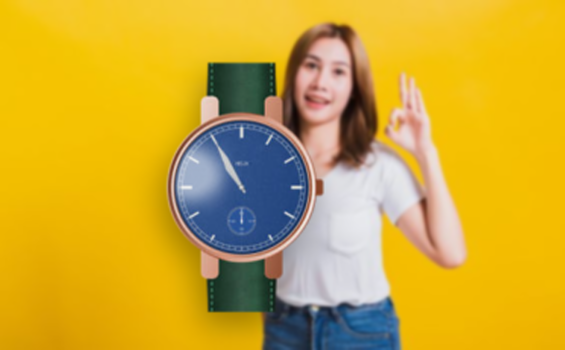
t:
10,55
